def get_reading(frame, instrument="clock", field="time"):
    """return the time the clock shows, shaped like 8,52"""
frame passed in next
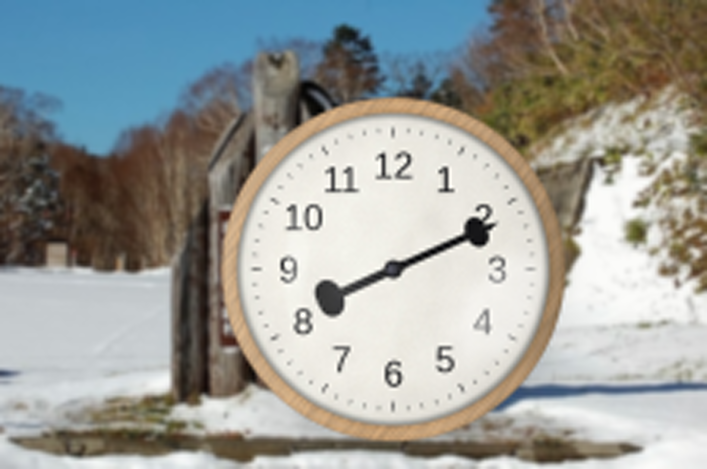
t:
8,11
